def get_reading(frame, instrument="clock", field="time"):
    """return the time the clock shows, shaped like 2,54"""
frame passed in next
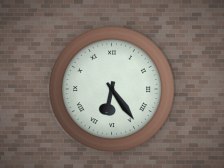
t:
6,24
